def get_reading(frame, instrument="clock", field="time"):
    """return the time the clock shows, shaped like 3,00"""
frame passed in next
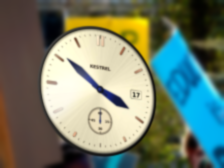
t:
3,51
